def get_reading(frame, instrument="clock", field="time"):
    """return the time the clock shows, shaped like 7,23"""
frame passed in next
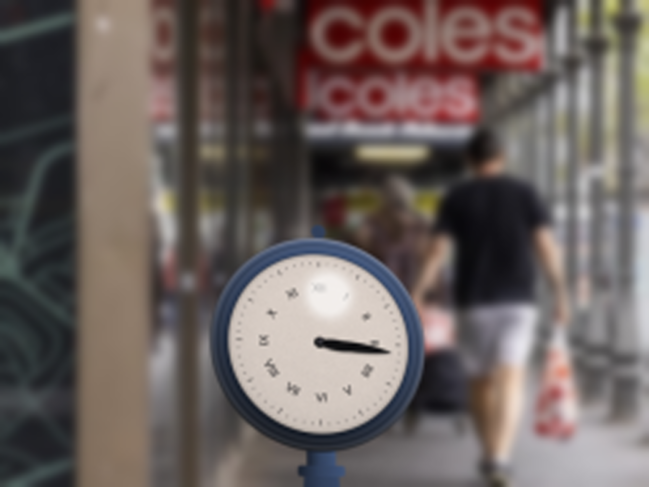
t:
3,16
